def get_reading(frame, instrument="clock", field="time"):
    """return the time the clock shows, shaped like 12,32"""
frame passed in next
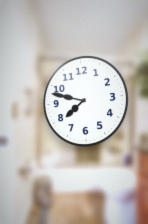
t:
7,48
